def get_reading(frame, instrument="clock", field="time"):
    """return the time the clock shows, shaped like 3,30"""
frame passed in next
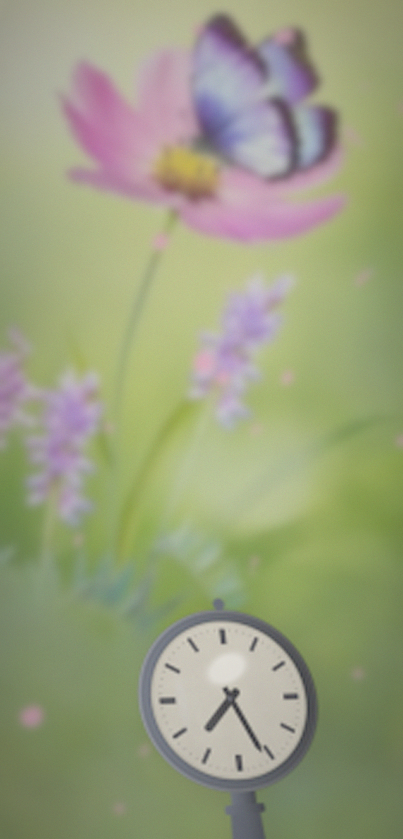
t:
7,26
